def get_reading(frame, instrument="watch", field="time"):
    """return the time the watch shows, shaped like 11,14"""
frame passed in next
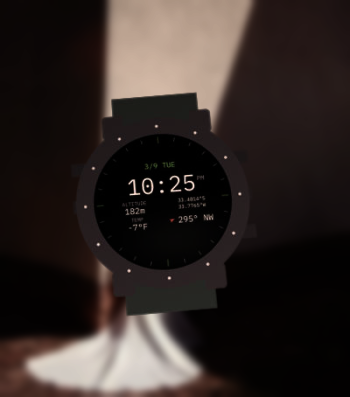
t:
10,25
